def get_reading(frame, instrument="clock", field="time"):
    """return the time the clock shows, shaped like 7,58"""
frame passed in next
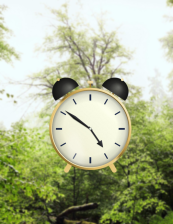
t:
4,51
